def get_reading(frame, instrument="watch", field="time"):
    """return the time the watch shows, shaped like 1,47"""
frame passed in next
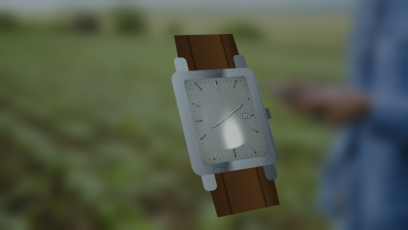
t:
8,10
